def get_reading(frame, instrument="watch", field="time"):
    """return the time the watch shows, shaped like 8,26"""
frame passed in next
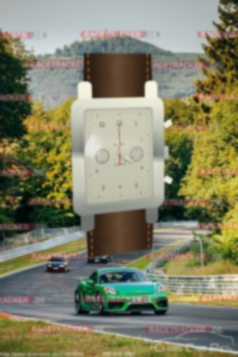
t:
3,59
